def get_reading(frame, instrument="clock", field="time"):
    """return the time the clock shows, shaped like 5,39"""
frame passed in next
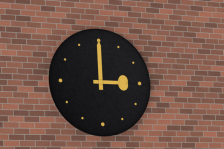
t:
3,00
